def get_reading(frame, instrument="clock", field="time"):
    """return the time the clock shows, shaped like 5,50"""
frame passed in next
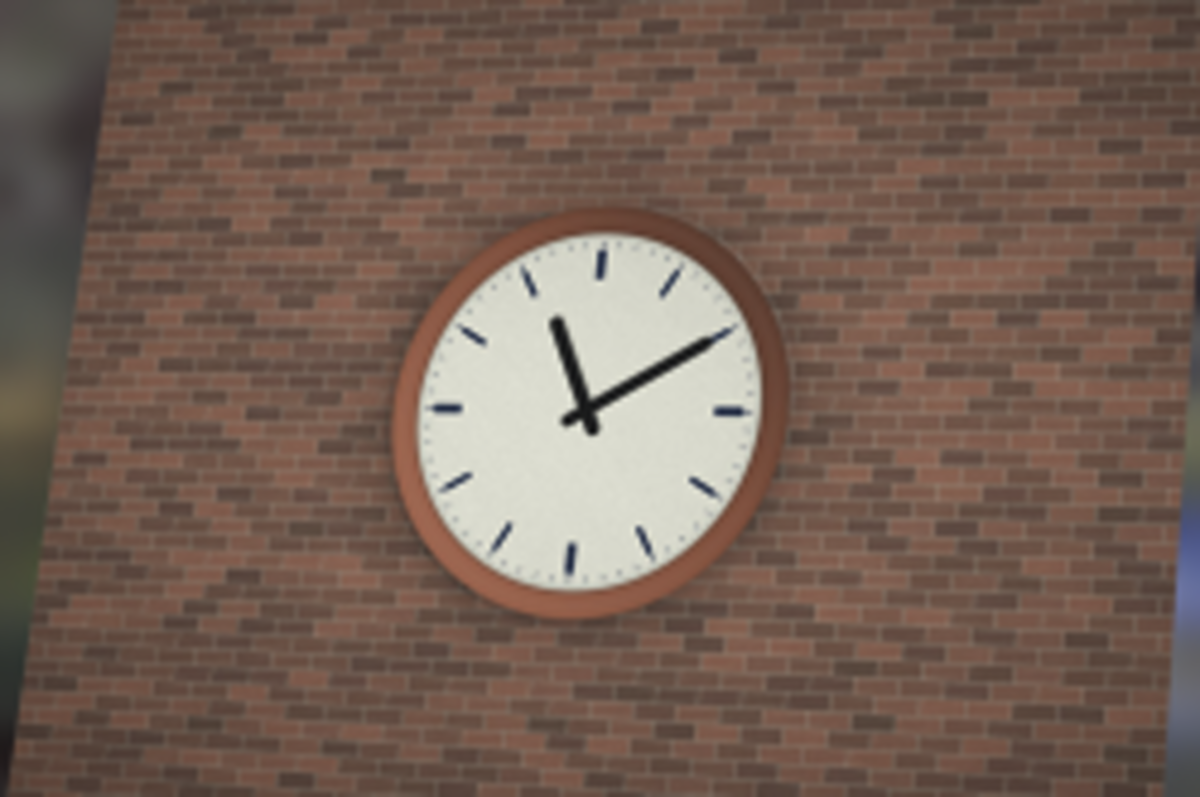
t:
11,10
